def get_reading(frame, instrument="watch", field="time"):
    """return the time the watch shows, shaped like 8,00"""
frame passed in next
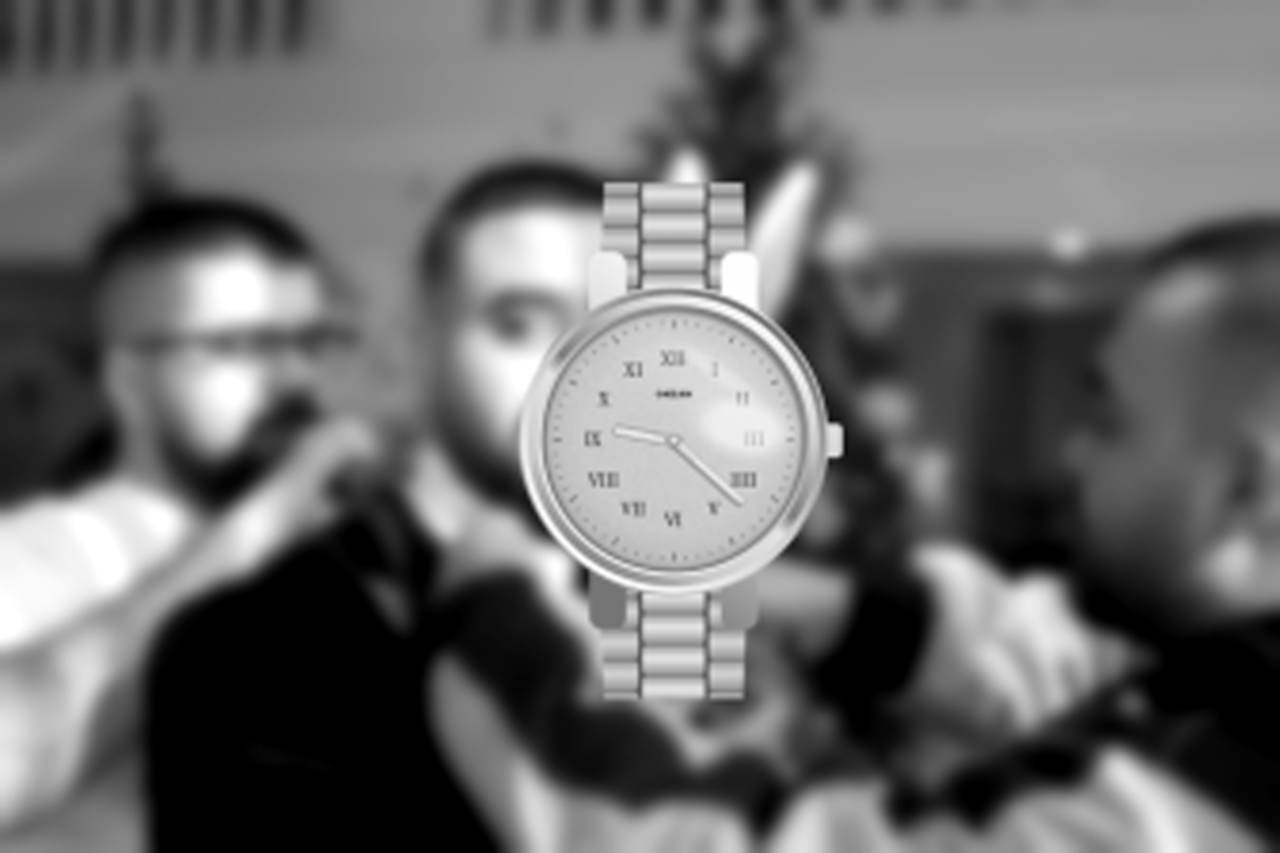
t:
9,22
